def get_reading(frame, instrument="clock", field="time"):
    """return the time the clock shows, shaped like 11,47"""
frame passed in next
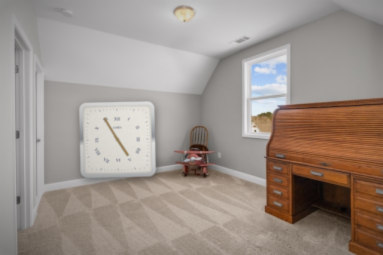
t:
4,55
